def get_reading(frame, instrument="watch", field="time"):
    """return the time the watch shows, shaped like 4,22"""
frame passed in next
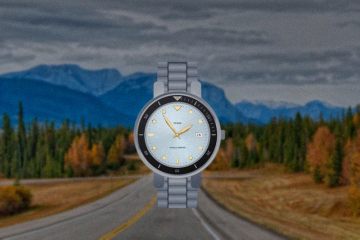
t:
1,54
